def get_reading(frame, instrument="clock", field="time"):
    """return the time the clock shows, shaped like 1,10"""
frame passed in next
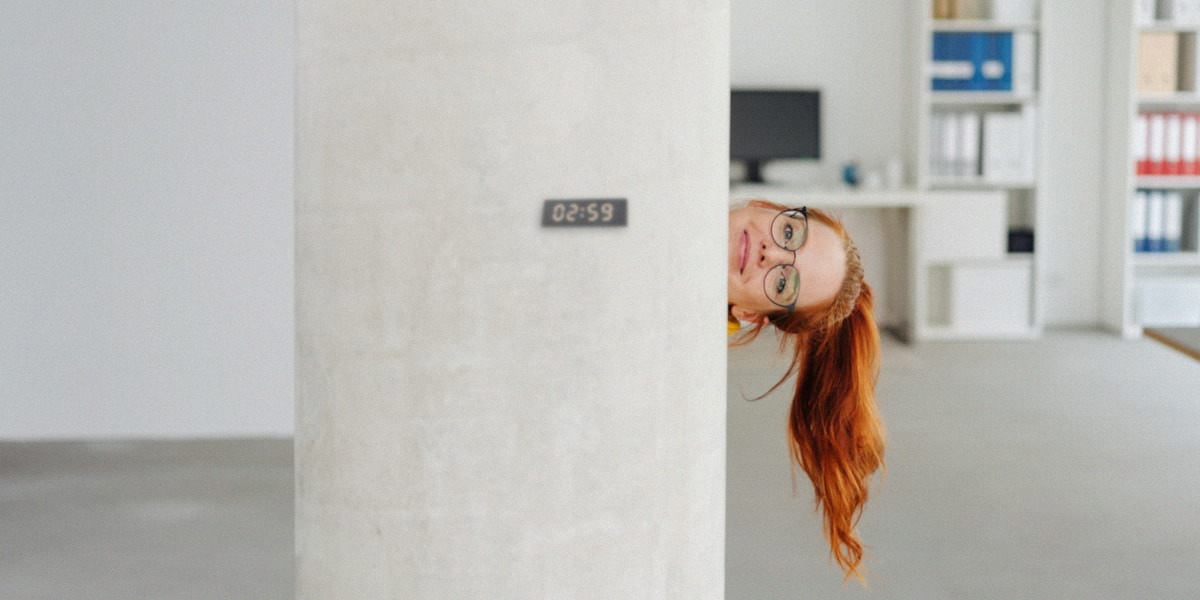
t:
2,59
